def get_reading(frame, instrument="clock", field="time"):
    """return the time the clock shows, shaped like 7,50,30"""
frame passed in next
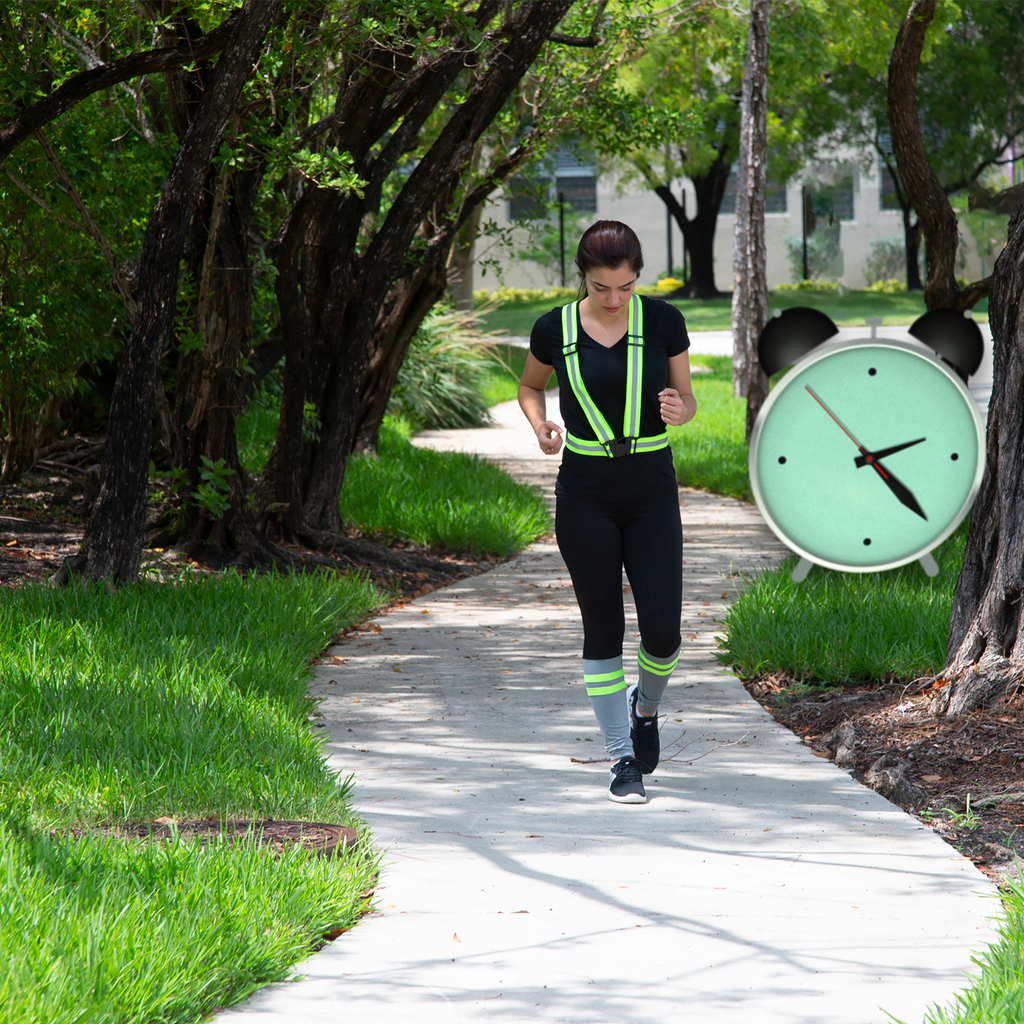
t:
2,22,53
